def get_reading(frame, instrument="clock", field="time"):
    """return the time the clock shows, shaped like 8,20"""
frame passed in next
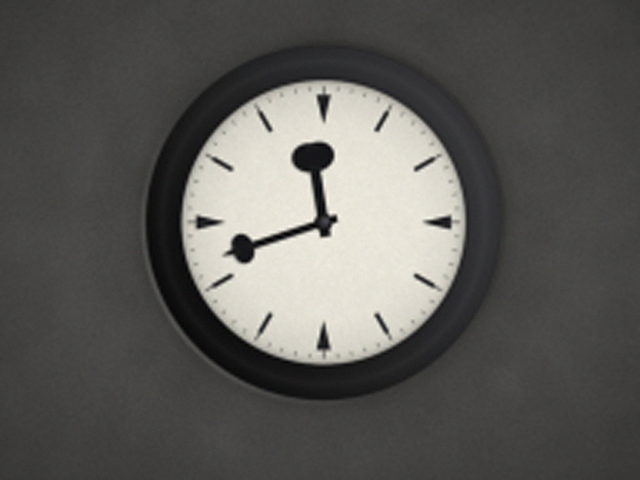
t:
11,42
